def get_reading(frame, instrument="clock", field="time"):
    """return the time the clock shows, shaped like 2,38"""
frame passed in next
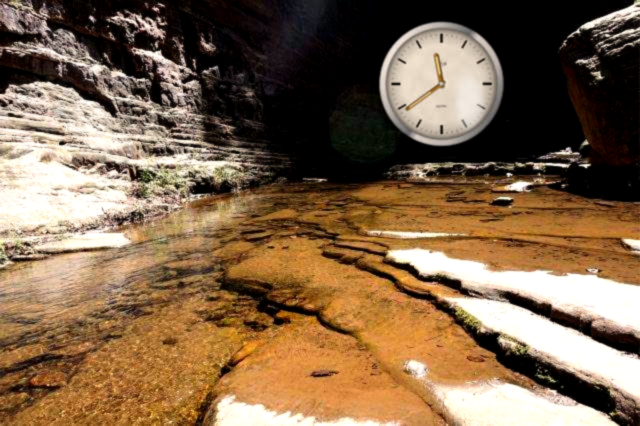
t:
11,39
